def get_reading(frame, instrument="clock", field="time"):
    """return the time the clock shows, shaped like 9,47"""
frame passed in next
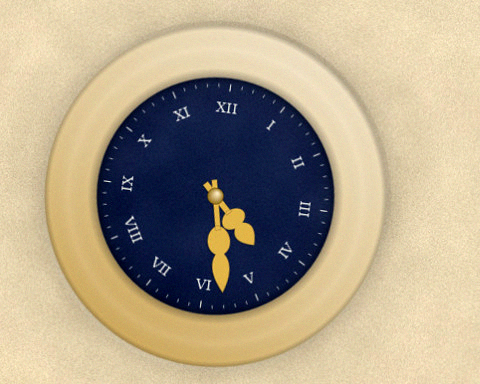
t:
4,28
